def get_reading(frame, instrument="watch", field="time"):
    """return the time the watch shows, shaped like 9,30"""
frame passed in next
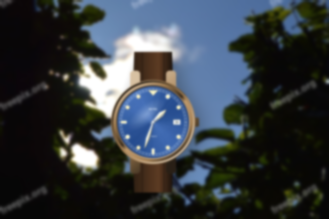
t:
1,33
